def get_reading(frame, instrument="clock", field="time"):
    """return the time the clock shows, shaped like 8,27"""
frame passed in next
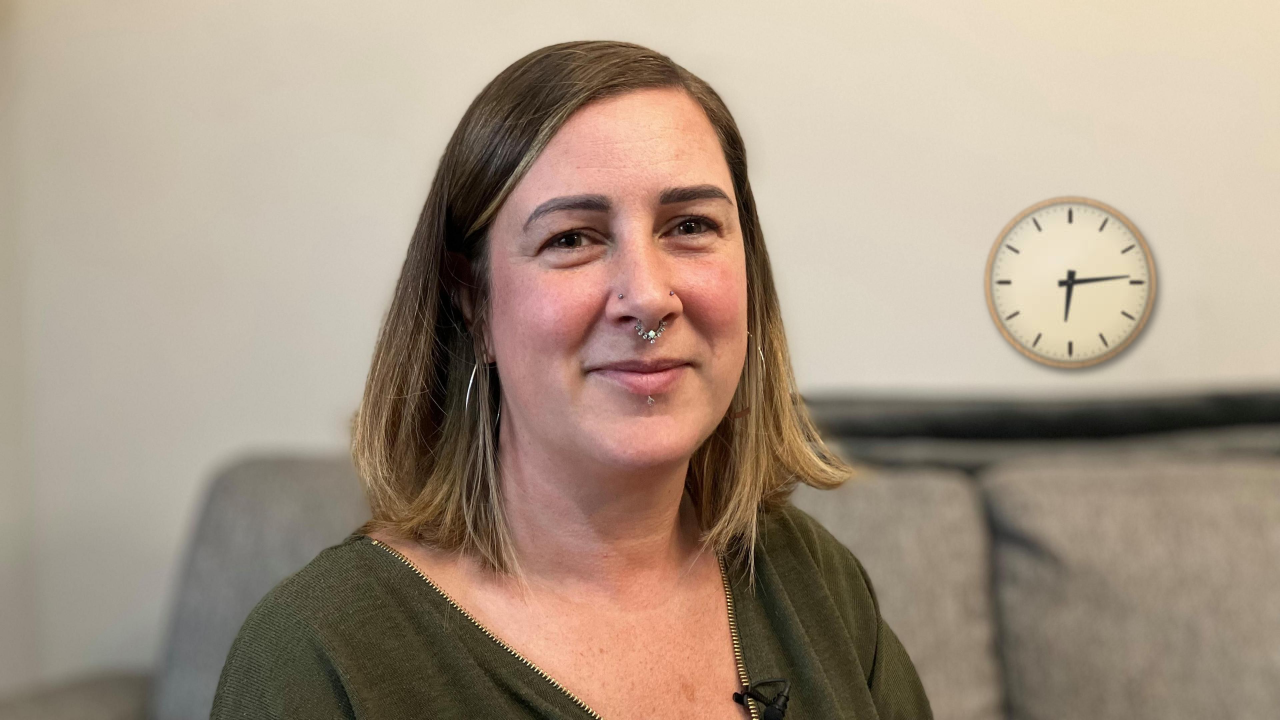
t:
6,14
